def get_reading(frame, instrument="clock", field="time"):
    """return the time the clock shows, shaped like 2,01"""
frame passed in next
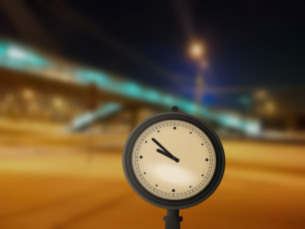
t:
9,52
